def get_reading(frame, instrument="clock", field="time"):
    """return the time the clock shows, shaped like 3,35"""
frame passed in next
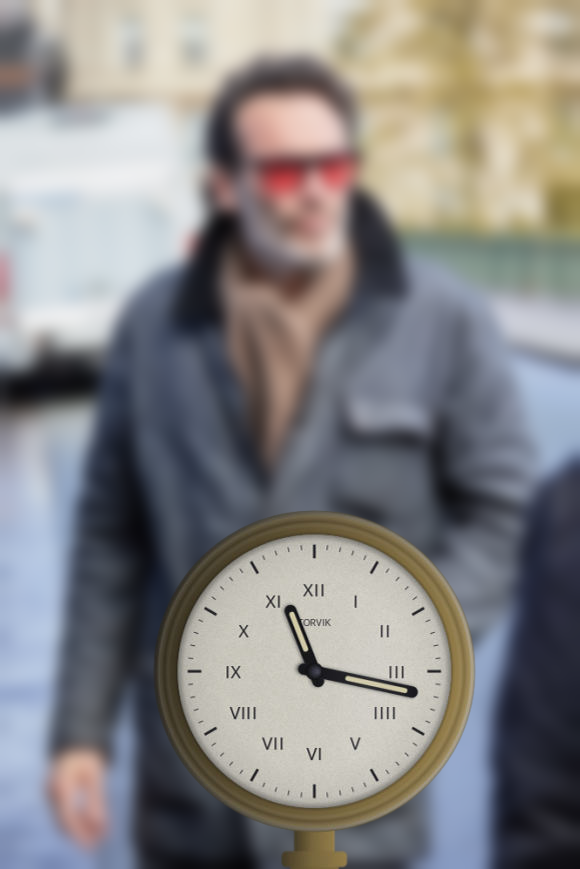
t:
11,17
